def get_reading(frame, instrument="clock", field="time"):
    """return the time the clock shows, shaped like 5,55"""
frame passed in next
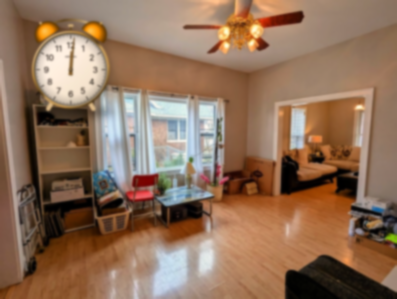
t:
12,01
